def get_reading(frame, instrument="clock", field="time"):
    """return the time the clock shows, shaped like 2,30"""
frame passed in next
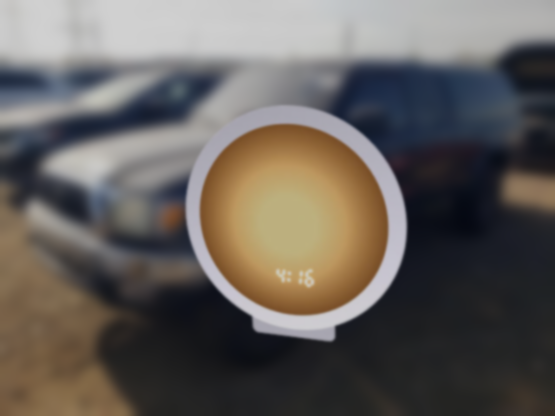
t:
4,16
